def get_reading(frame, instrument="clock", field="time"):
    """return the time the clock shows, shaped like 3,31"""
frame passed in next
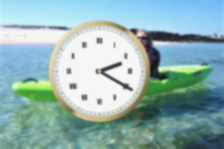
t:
2,20
